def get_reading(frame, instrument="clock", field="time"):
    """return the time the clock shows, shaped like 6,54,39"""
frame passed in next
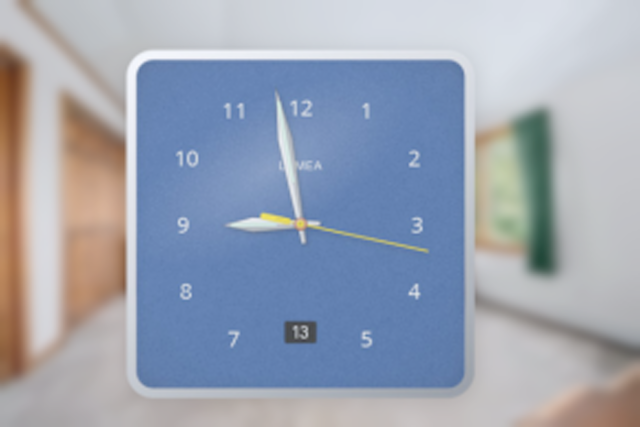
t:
8,58,17
